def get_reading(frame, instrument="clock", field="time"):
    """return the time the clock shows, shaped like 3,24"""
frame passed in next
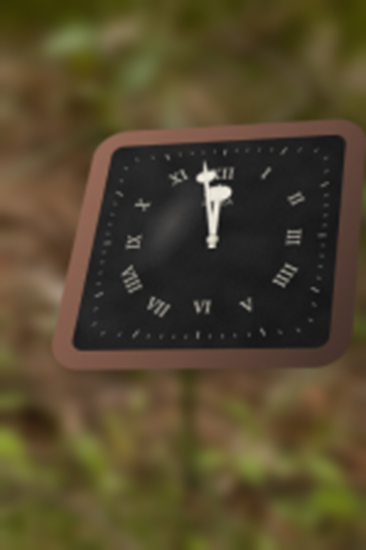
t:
11,58
